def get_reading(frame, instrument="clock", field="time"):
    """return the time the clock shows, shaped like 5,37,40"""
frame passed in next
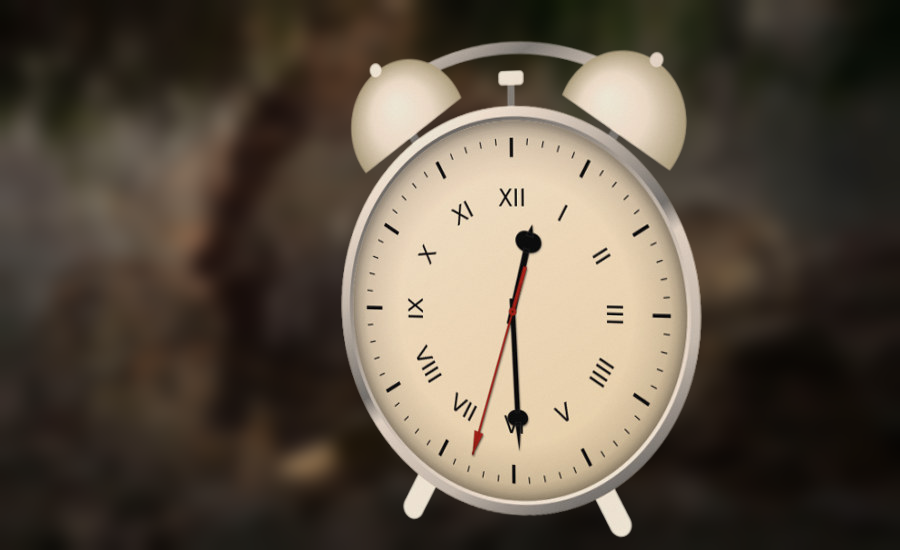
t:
12,29,33
